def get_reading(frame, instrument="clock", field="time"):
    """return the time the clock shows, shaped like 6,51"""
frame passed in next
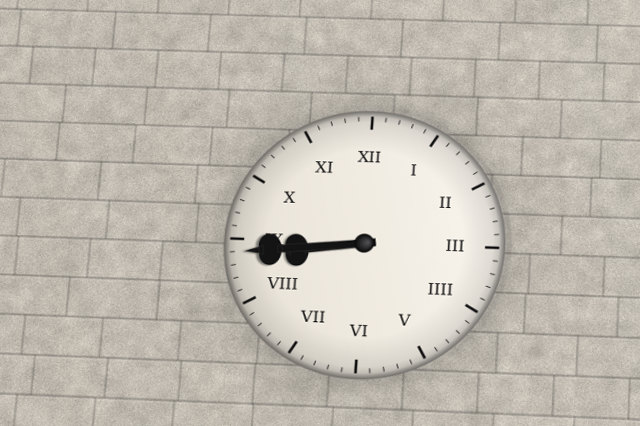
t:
8,44
